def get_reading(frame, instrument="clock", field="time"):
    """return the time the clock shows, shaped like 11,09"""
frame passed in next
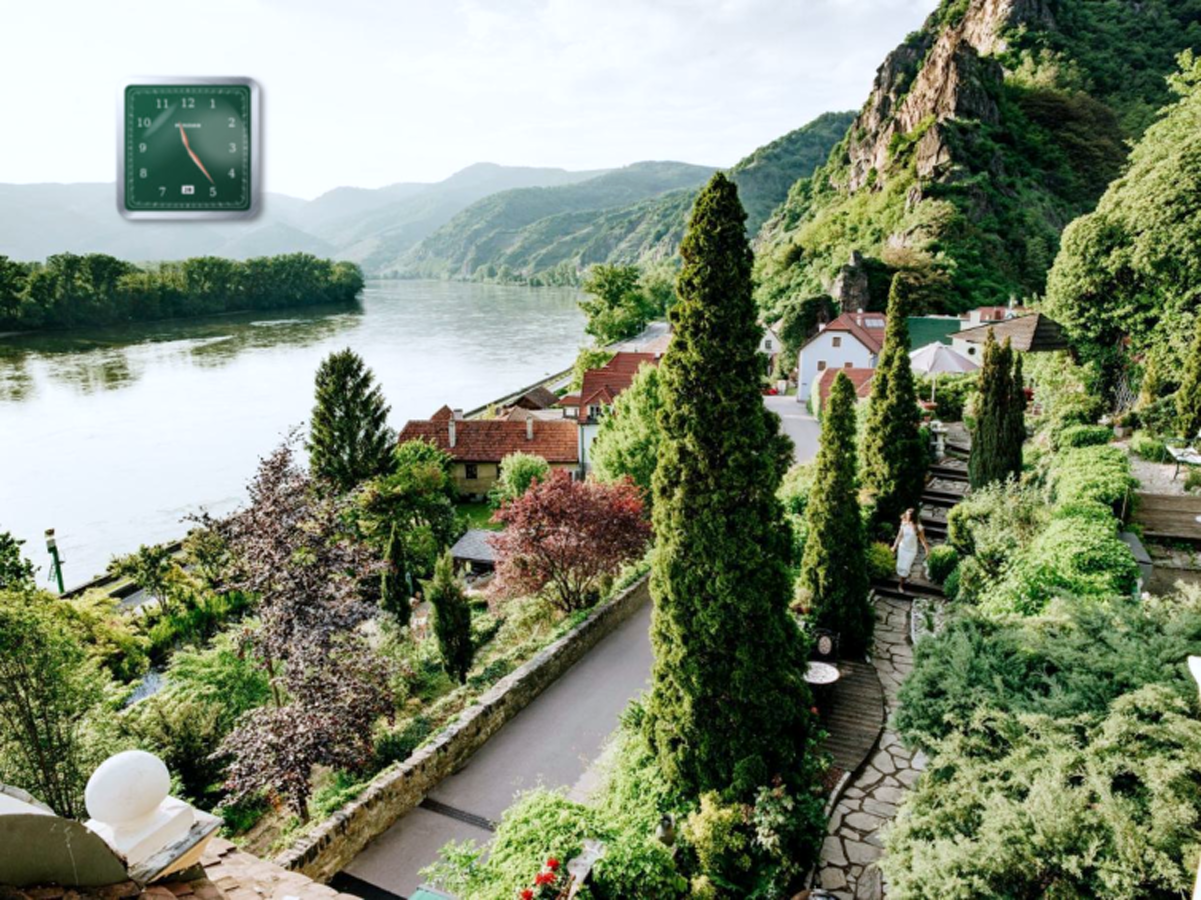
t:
11,24
